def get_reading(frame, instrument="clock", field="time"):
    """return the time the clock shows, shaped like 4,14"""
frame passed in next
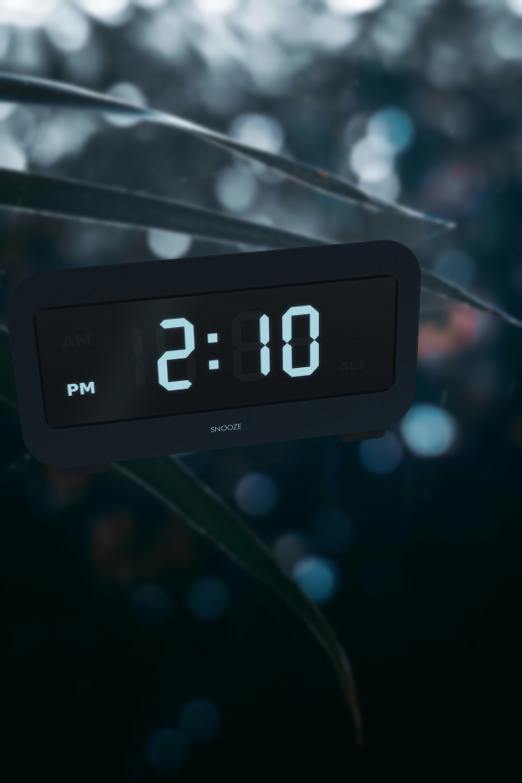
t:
2,10
